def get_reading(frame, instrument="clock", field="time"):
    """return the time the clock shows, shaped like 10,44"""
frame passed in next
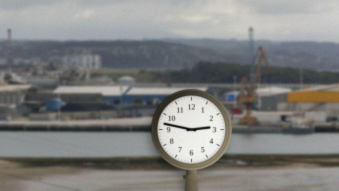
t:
2,47
